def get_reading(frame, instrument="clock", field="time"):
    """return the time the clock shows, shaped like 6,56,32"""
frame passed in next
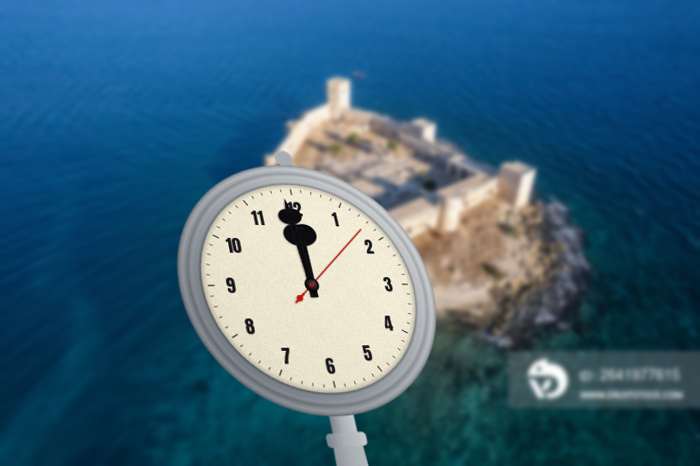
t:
11,59,08
